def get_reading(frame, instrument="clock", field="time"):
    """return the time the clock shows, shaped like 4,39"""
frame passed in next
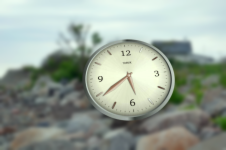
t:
5,39
